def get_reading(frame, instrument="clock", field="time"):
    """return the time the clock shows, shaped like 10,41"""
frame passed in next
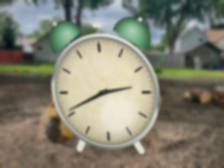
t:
2,41
